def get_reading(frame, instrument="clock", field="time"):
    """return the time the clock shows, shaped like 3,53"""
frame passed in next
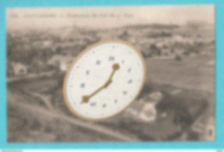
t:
12,39
